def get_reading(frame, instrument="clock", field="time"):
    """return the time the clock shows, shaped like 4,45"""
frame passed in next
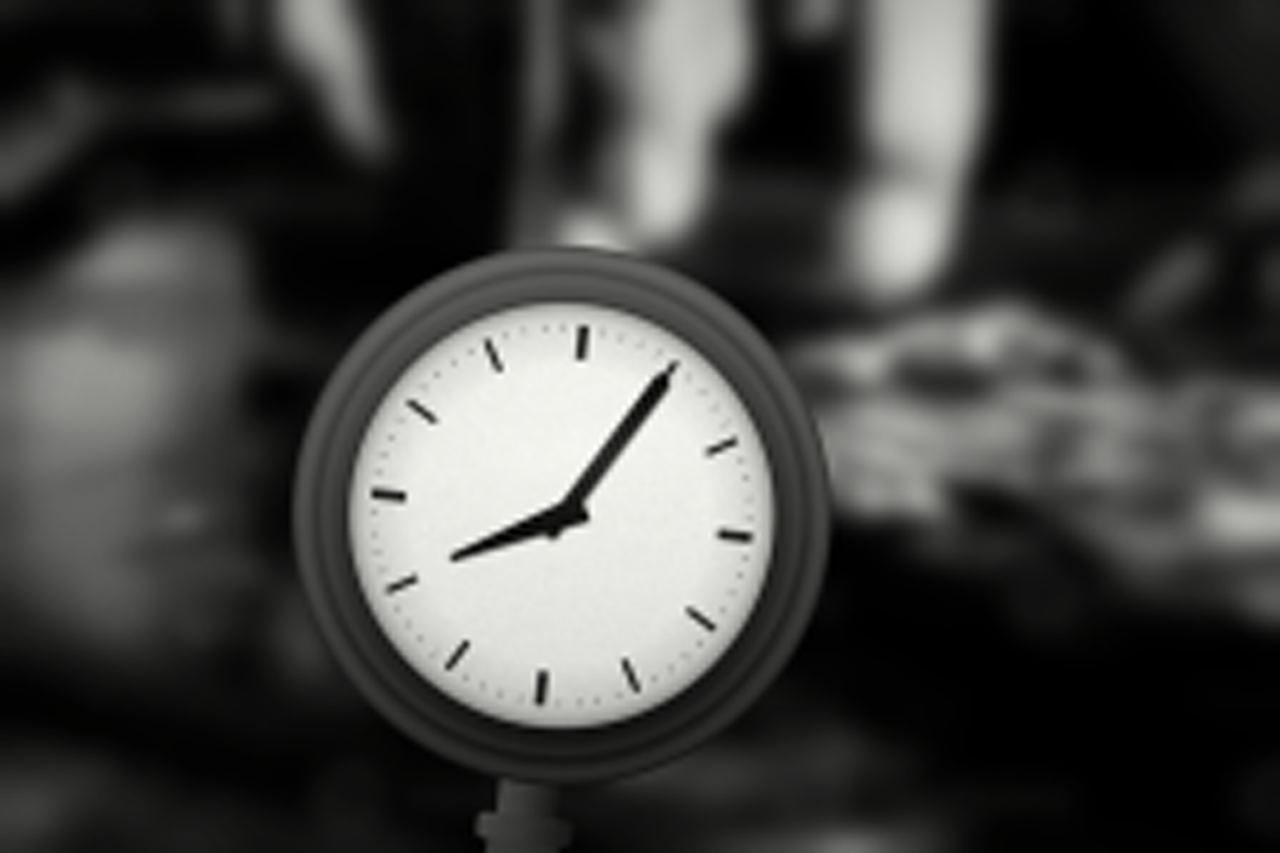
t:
8,05
